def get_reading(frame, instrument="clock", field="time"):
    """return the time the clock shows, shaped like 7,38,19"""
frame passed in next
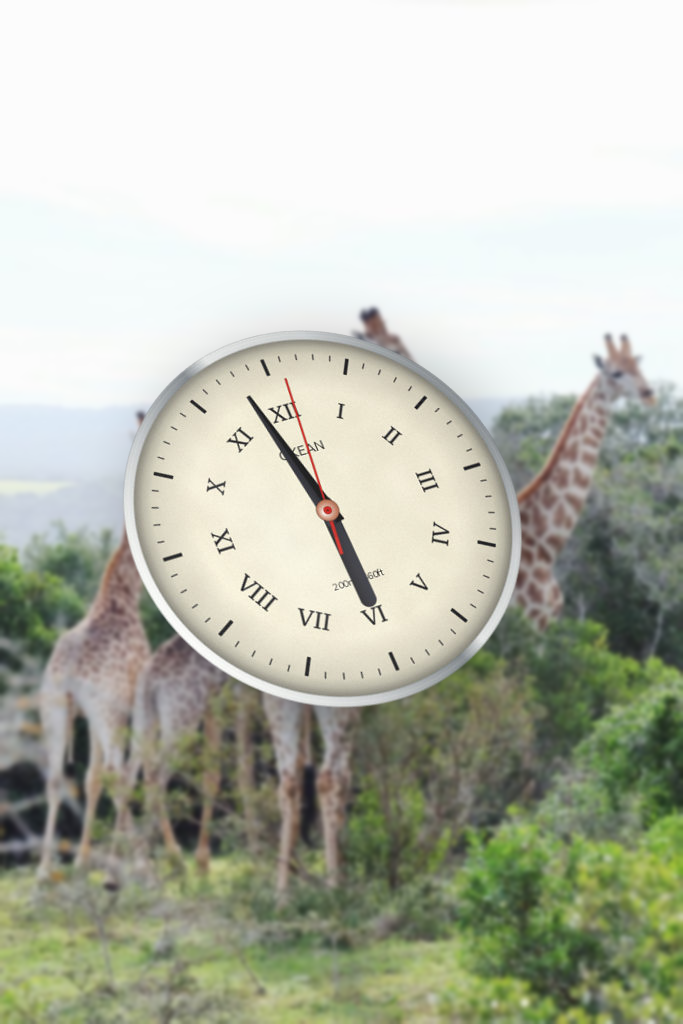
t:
5,58,01
